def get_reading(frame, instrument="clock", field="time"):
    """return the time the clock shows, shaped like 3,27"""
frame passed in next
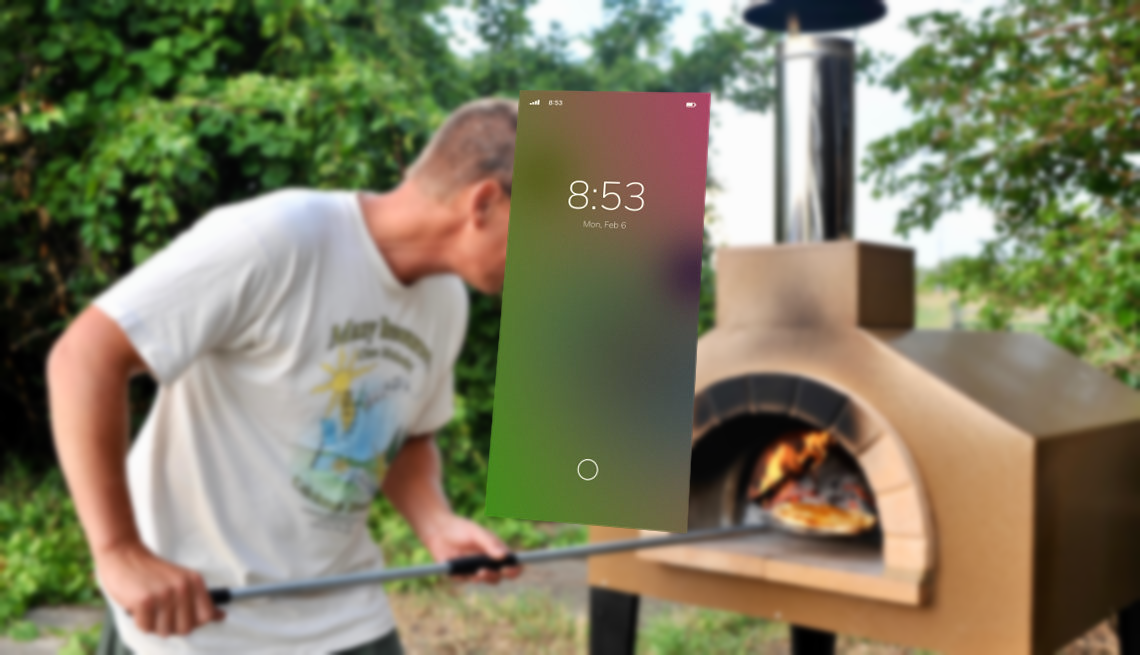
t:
8,53
